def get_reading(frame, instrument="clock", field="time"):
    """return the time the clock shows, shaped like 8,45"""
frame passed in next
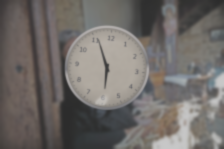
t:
5,56
